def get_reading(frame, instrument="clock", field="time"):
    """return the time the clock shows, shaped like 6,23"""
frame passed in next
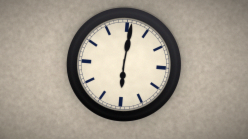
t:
6,01
